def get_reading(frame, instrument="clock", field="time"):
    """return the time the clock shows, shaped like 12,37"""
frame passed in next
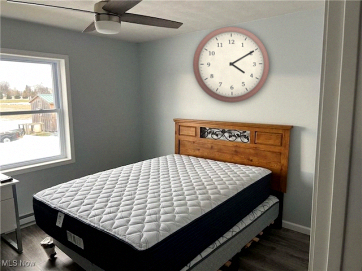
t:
4,10
